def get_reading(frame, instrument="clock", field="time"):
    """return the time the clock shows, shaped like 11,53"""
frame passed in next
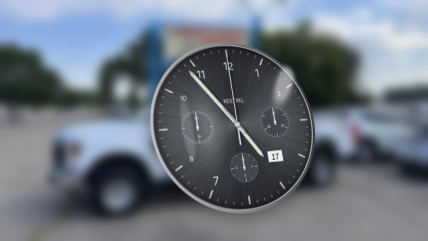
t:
4,54
